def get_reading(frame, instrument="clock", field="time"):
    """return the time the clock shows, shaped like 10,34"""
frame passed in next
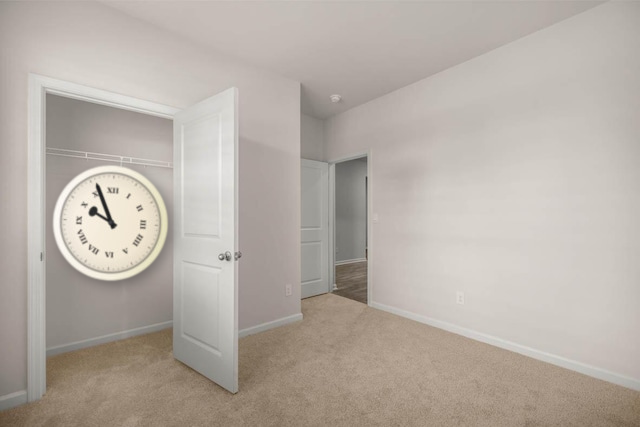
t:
9,56
